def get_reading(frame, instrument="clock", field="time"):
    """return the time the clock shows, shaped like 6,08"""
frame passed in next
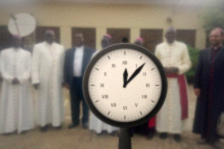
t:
12,07
